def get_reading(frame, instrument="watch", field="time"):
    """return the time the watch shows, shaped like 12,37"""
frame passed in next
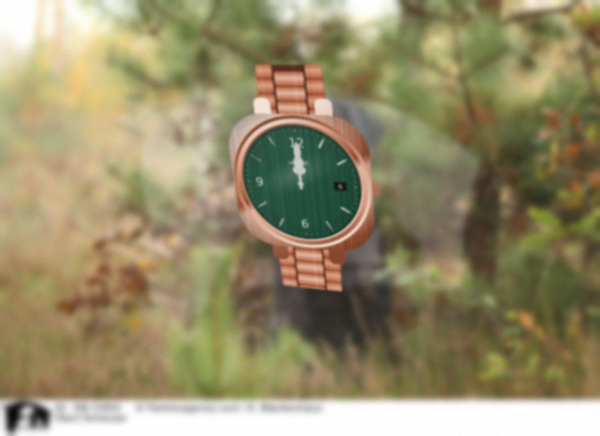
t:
12,00
